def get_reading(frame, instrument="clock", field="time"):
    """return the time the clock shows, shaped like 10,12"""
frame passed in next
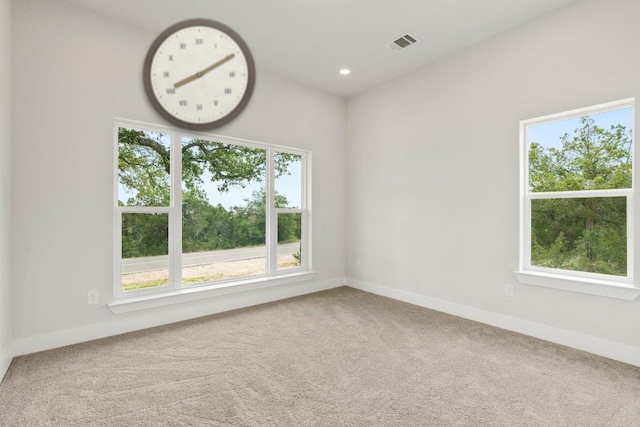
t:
8,10
